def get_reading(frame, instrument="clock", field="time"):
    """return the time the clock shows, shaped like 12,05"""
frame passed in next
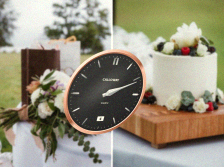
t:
2,11
